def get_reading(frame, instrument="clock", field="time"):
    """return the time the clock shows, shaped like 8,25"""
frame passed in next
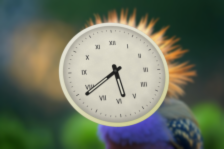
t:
5,39
